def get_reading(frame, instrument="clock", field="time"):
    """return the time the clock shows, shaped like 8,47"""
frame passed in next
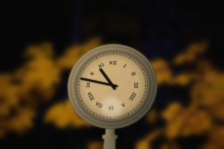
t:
10,47
